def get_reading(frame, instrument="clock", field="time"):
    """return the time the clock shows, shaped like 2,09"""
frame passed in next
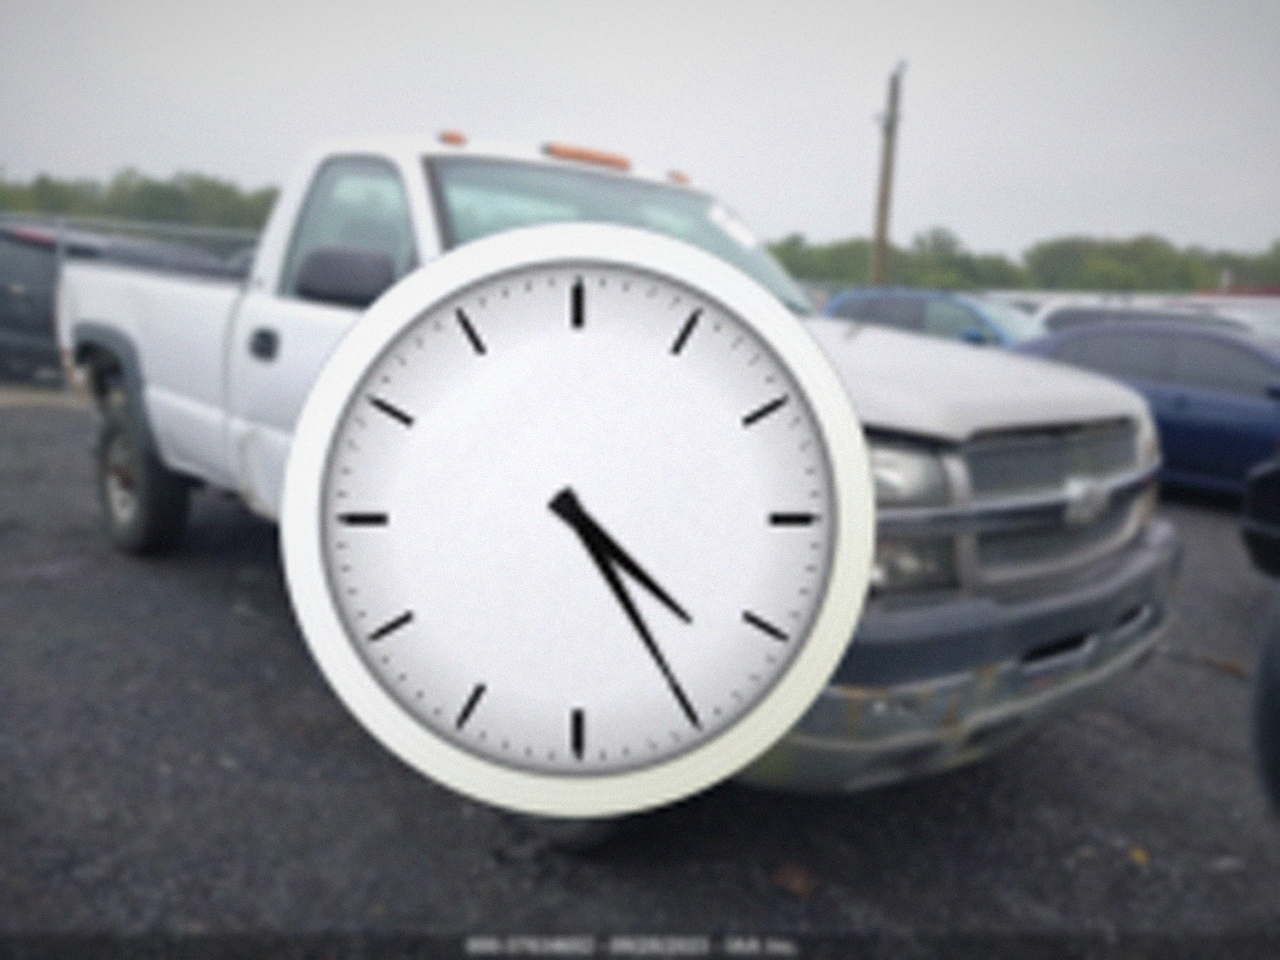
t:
4,25
